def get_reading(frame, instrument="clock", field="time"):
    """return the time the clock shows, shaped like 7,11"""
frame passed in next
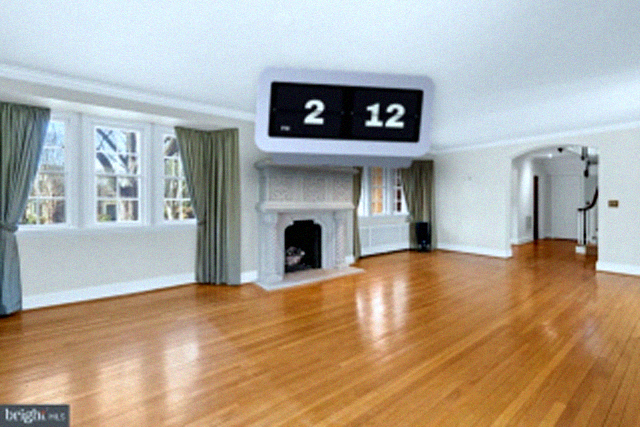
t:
2,12
